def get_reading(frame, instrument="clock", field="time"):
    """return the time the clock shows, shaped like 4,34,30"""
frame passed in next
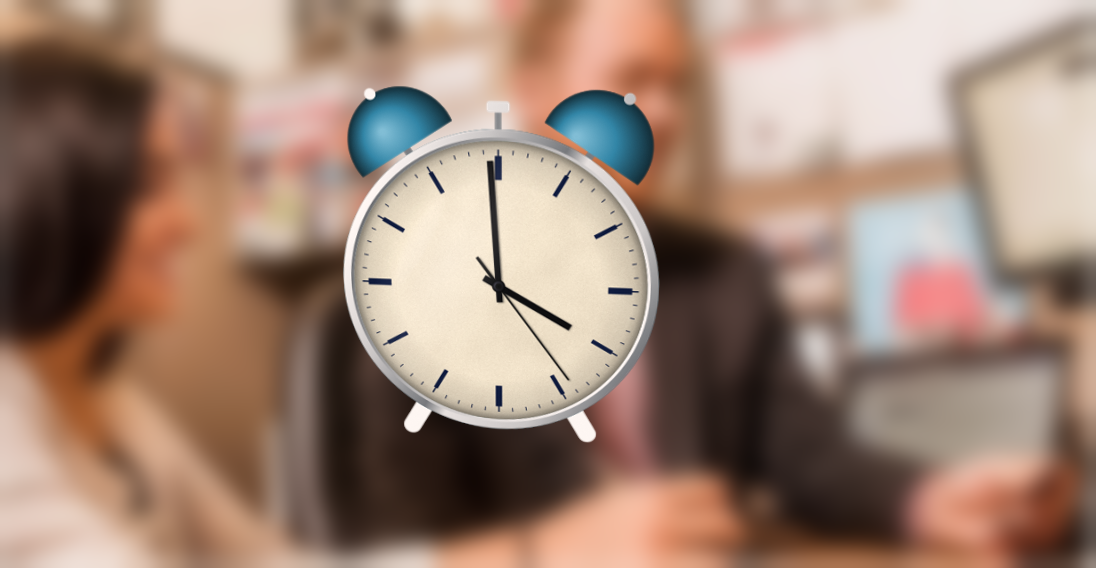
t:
3,59,24
